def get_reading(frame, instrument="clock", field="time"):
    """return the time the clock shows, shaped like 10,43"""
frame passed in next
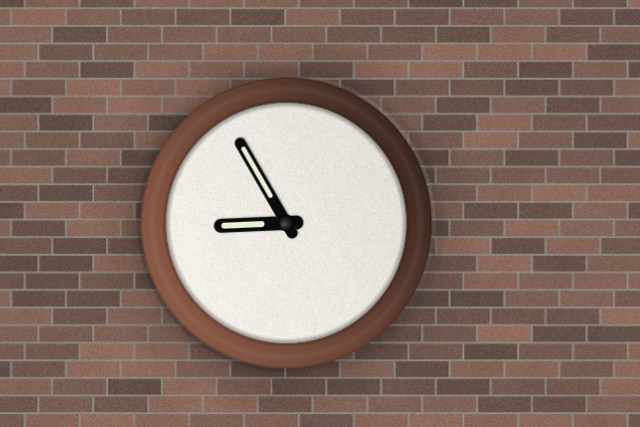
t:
8,55
